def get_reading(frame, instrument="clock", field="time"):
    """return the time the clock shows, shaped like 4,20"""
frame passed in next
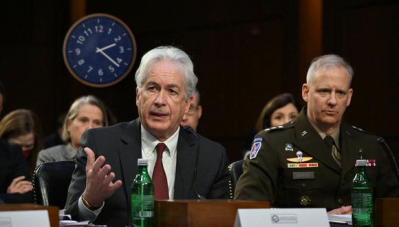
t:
2,22
